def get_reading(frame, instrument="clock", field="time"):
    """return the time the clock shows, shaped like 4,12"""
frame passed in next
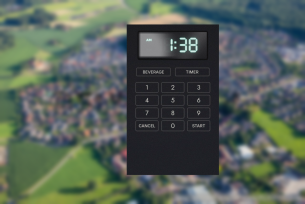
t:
1,38
